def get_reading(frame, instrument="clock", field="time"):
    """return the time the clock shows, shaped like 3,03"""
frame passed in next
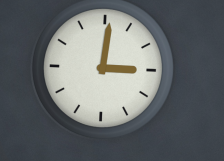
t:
3,01
